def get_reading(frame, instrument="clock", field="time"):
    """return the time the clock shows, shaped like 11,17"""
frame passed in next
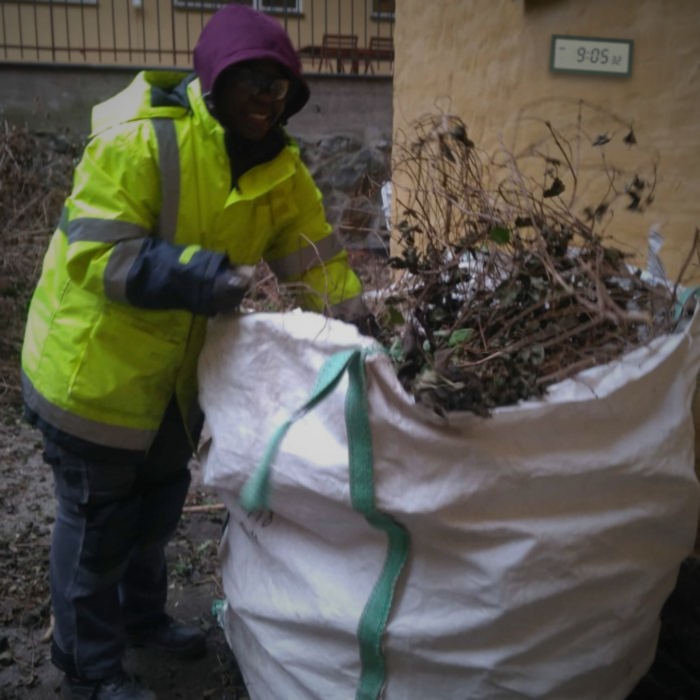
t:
9,05
